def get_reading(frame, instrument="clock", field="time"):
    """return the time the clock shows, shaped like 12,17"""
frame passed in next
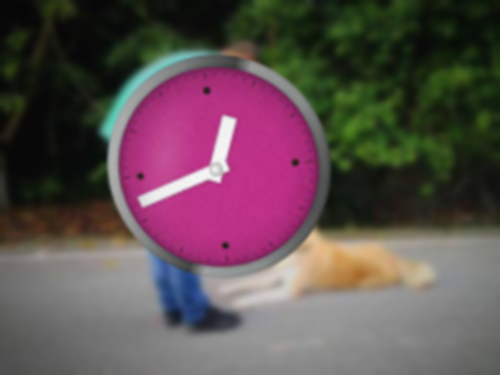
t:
12,42
